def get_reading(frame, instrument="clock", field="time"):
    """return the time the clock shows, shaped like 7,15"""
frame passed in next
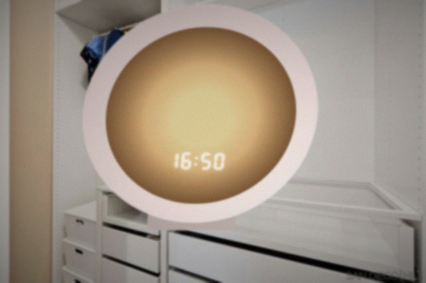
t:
16,50
